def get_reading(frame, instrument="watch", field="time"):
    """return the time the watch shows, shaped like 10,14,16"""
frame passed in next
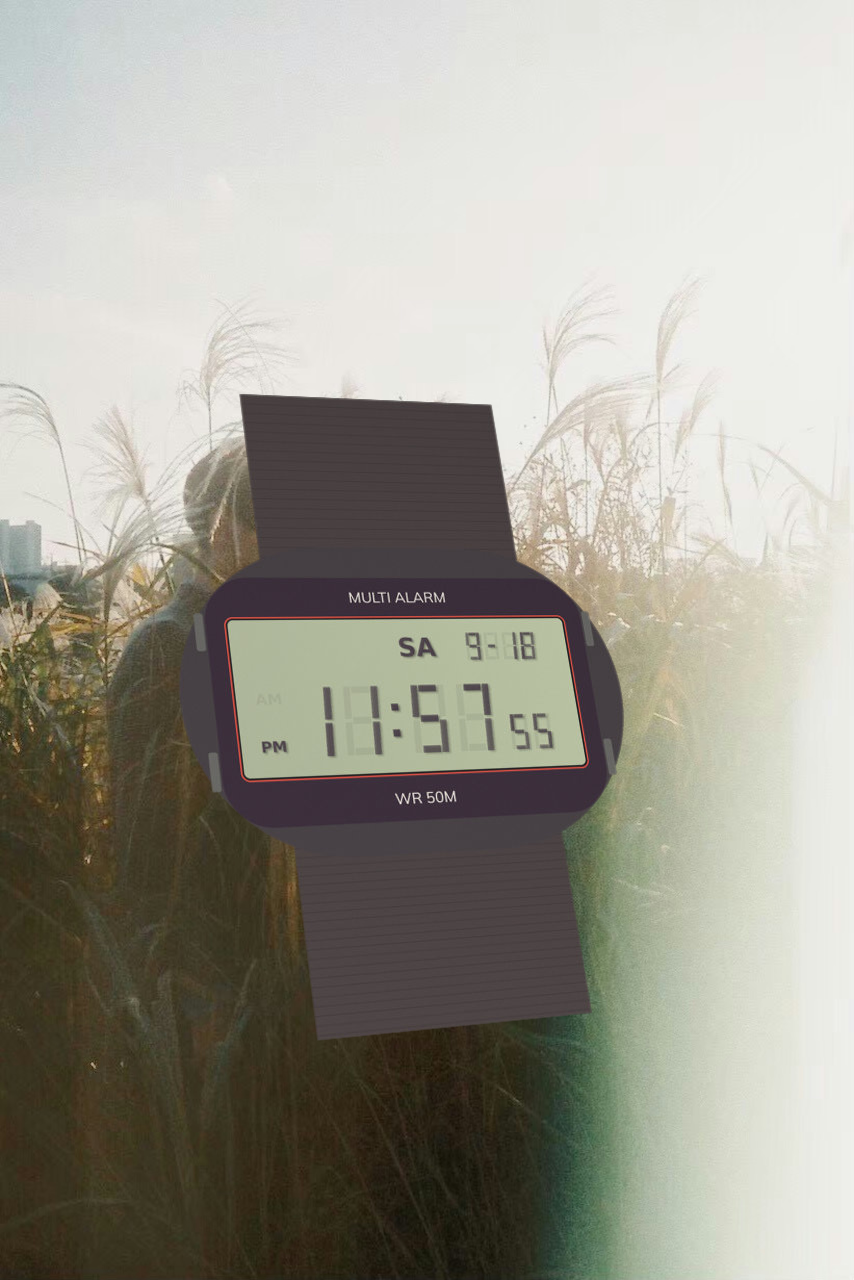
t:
11,57,55
